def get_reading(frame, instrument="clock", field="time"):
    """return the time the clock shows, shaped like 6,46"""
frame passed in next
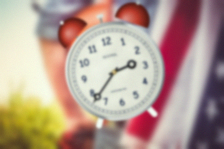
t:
2,38
